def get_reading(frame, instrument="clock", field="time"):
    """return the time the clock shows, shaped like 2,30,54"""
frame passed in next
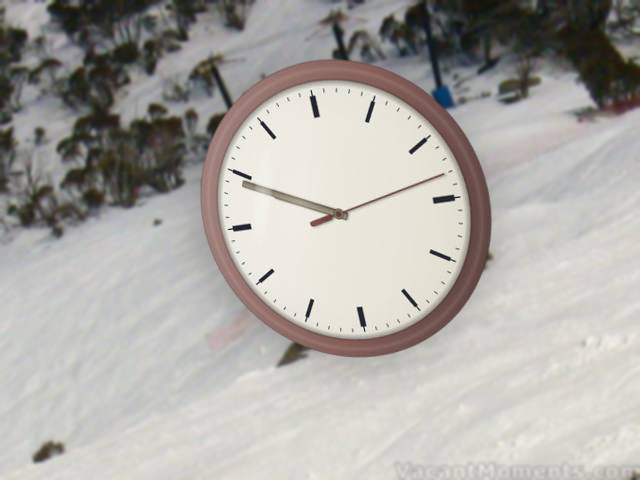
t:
9,49,13
